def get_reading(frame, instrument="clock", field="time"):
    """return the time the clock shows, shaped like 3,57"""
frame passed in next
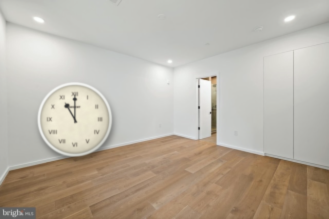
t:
11,00
